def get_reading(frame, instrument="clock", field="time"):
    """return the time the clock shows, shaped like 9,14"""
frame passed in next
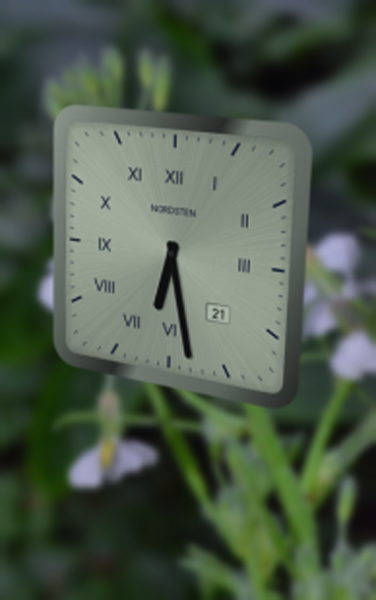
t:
6,28
